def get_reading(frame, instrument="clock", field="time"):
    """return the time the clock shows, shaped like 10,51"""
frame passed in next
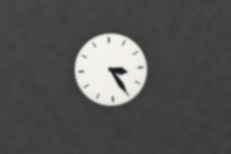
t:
3,25
